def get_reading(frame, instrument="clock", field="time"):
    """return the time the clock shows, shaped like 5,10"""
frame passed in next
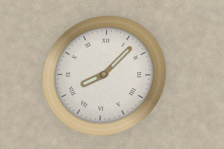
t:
8,07
